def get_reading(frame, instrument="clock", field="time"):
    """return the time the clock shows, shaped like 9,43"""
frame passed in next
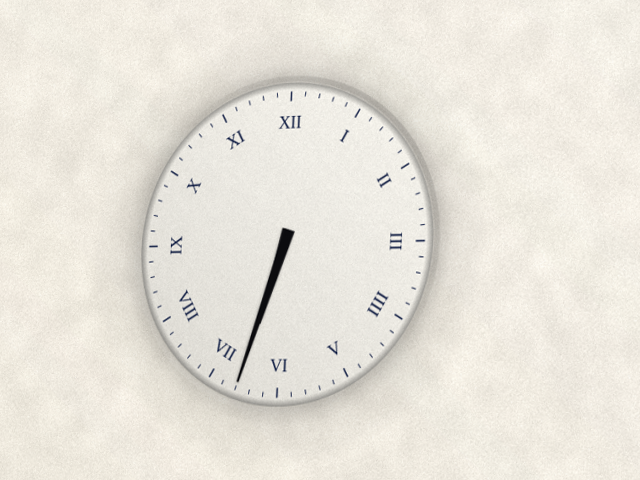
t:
6,33
